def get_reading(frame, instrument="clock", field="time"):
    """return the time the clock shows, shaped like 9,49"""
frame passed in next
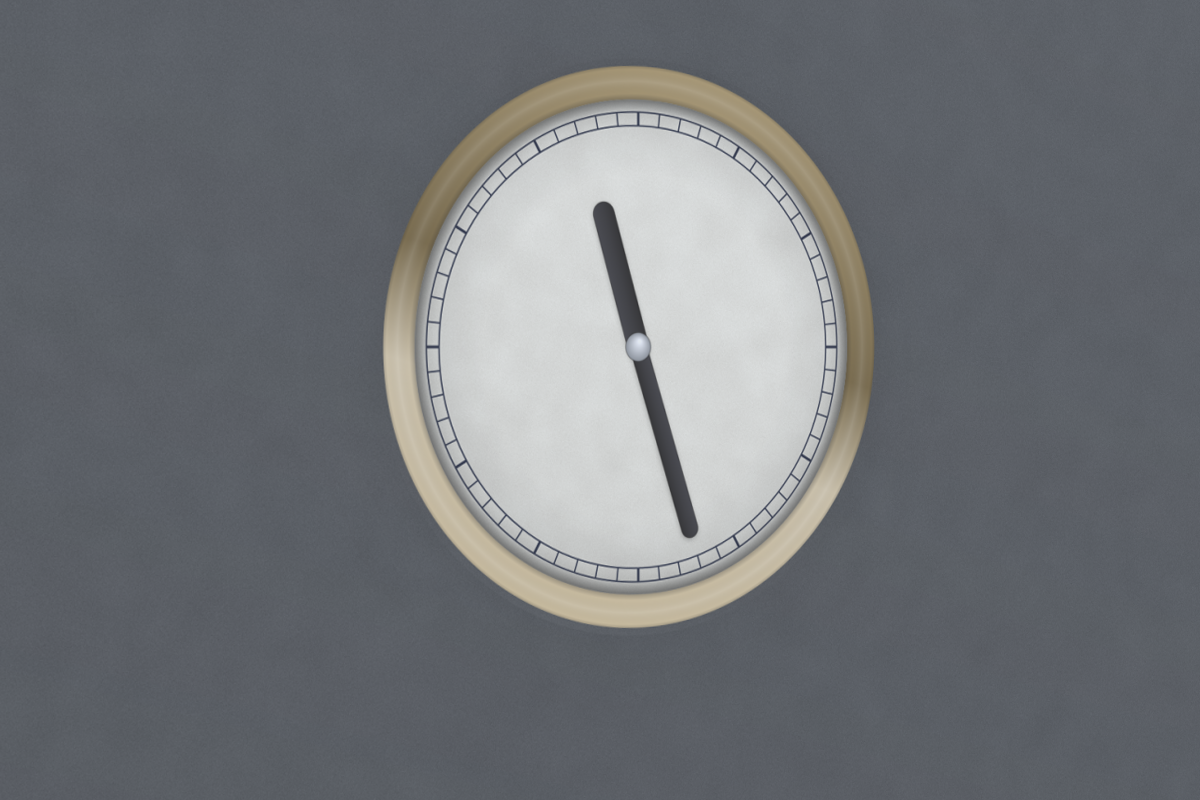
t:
11,27
